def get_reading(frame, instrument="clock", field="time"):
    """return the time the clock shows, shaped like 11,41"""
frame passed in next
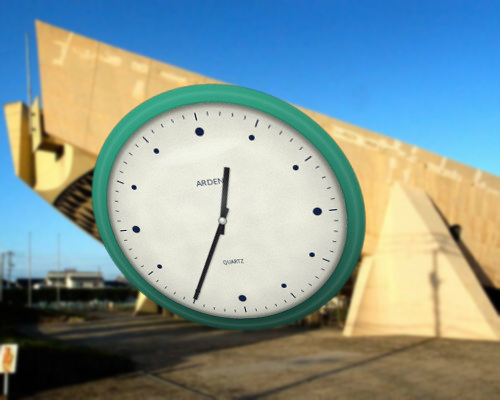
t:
12,35
